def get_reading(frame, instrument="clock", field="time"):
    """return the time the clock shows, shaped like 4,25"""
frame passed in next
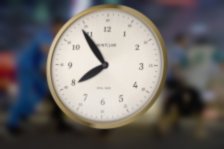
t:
7,54
